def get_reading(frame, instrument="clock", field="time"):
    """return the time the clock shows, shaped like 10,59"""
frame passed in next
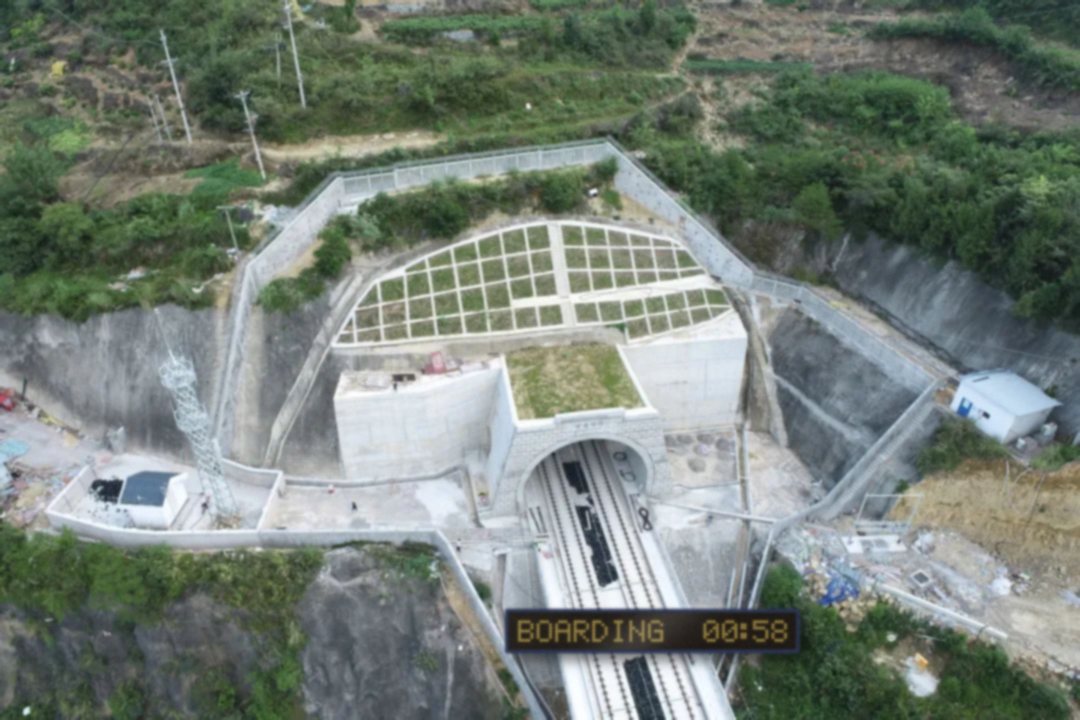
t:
0,58
